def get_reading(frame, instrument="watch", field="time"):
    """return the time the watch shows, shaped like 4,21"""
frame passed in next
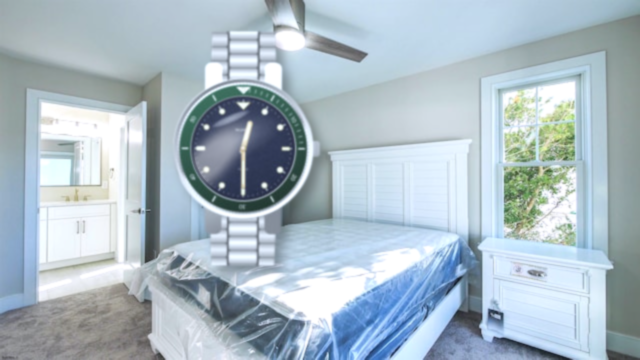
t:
12,30
